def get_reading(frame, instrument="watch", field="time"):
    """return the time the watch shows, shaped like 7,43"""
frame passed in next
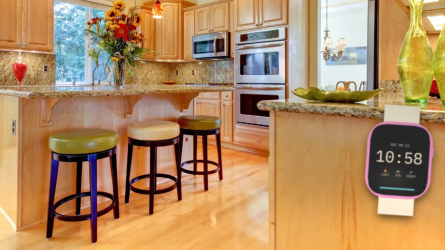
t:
10,58
